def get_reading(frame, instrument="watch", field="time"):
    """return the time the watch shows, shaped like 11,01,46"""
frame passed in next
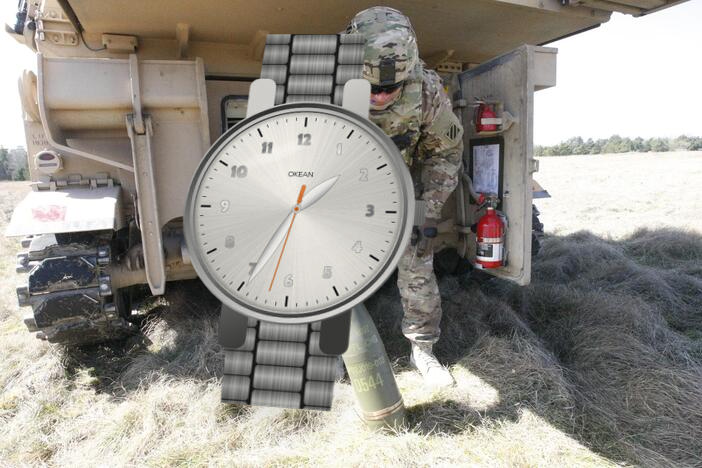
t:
1,34,32
